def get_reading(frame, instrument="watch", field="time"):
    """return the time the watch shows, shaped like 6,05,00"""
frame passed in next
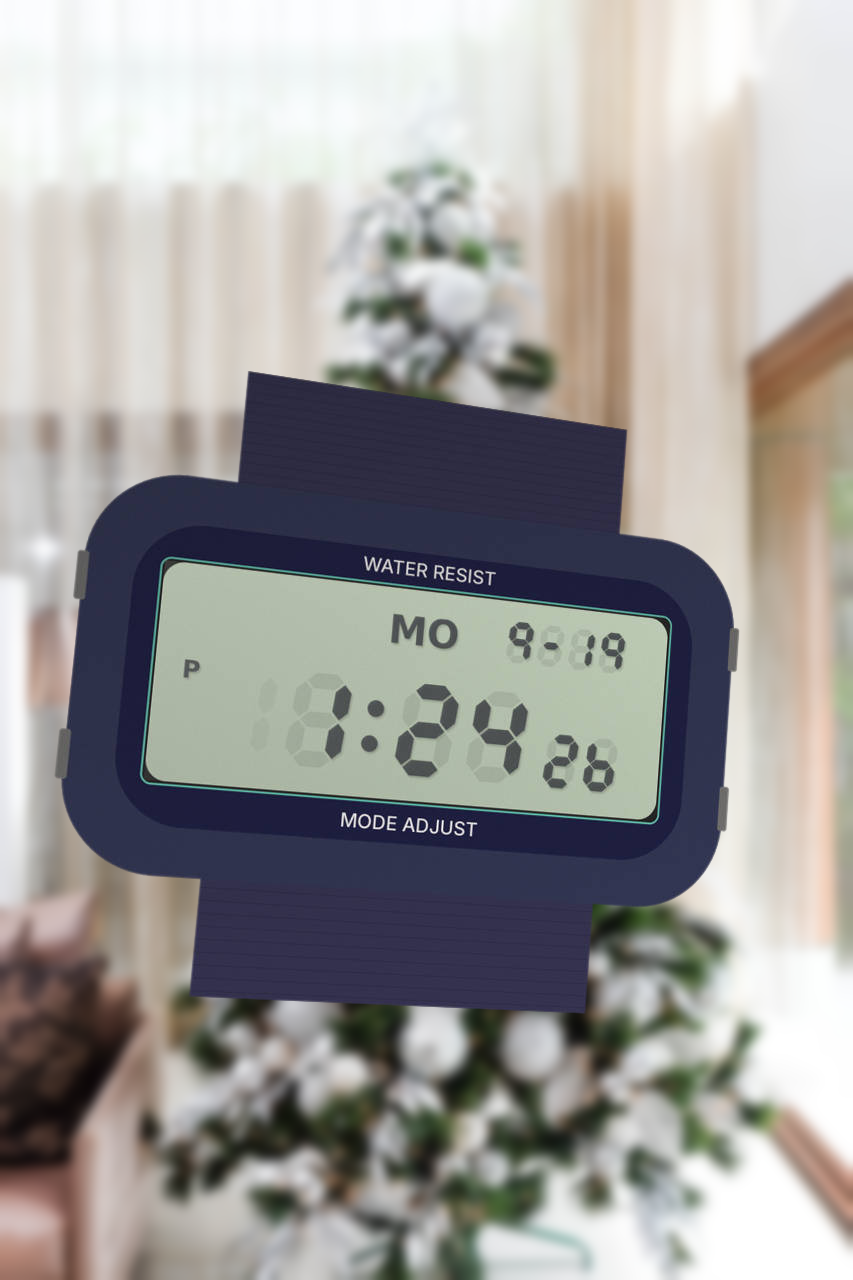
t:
1,24,26
